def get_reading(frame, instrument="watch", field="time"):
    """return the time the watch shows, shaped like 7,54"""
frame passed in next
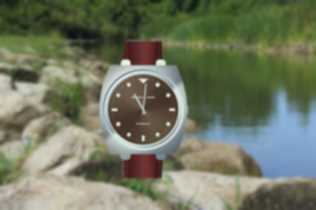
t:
11,01
